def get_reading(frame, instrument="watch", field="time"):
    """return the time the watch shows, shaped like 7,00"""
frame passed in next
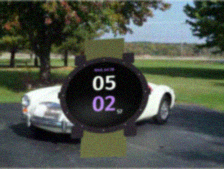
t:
5,02
